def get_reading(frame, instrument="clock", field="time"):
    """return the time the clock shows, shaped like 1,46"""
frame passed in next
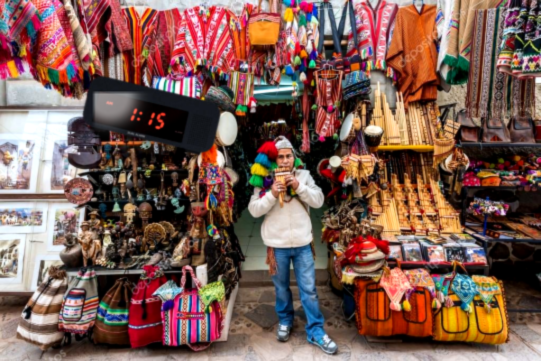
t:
1,15
